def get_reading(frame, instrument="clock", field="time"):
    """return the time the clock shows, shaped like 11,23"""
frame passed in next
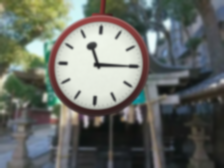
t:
11,15
